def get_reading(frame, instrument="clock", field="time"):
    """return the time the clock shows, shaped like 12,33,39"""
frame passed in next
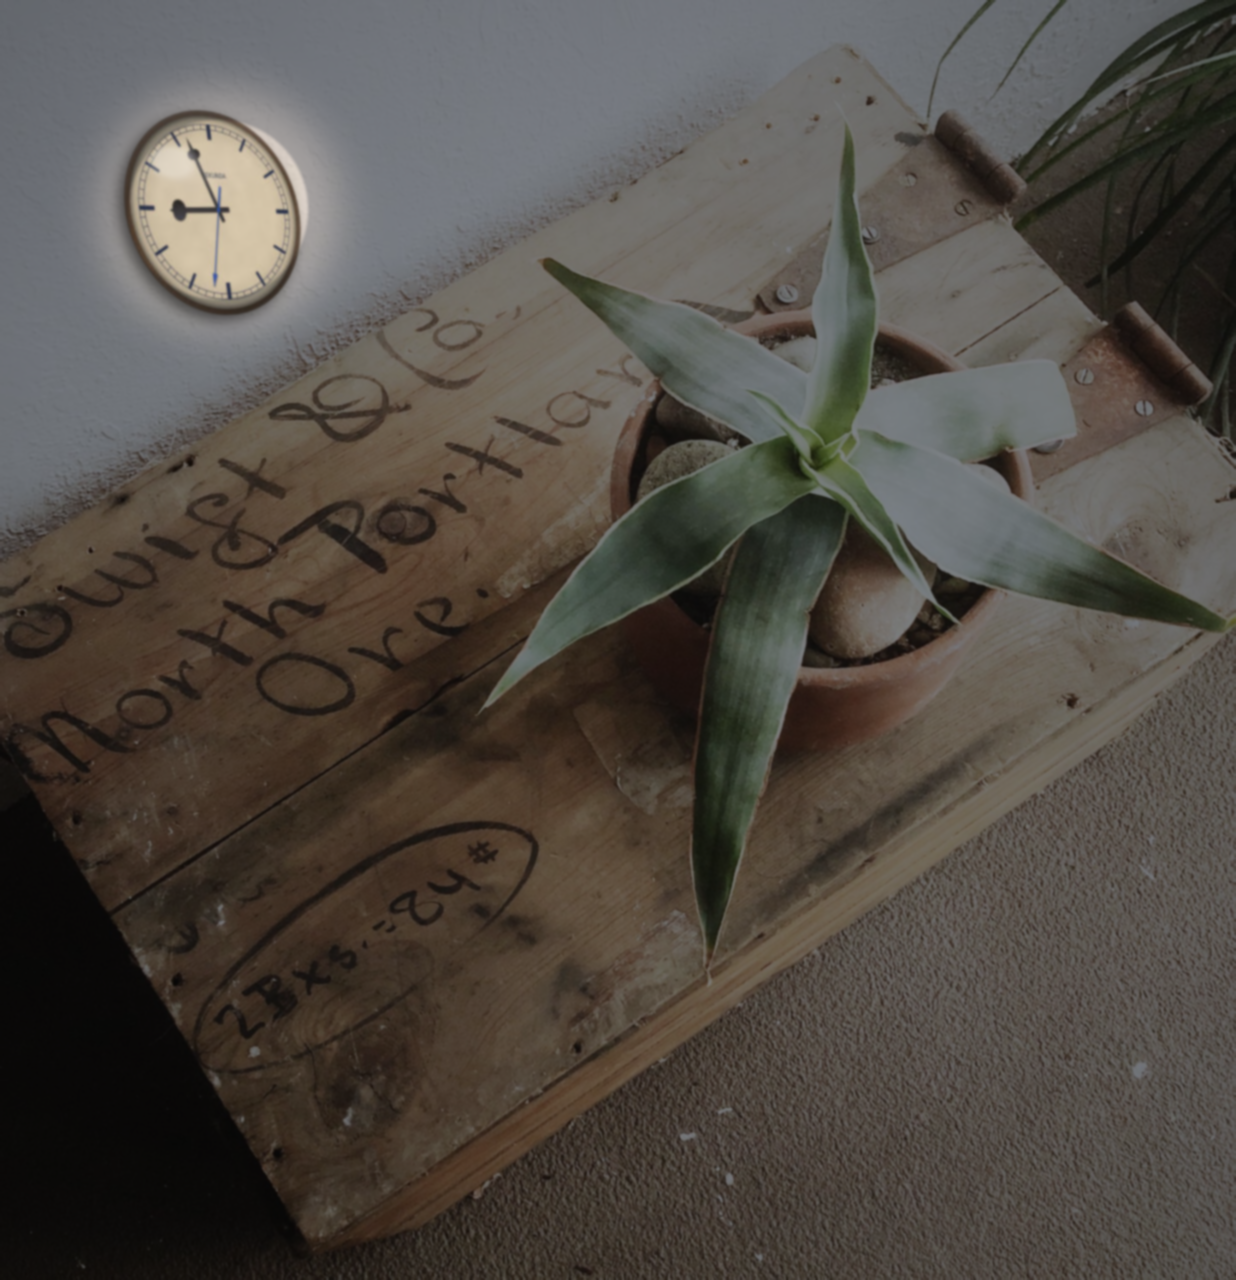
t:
8,56,32
